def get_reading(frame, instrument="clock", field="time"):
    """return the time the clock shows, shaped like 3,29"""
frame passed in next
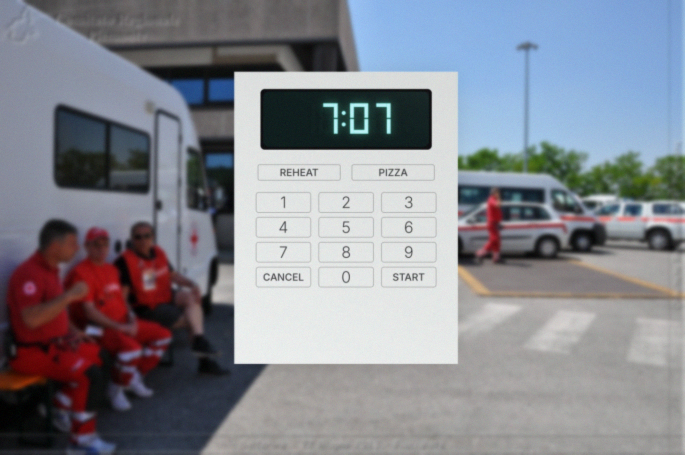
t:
7,07
